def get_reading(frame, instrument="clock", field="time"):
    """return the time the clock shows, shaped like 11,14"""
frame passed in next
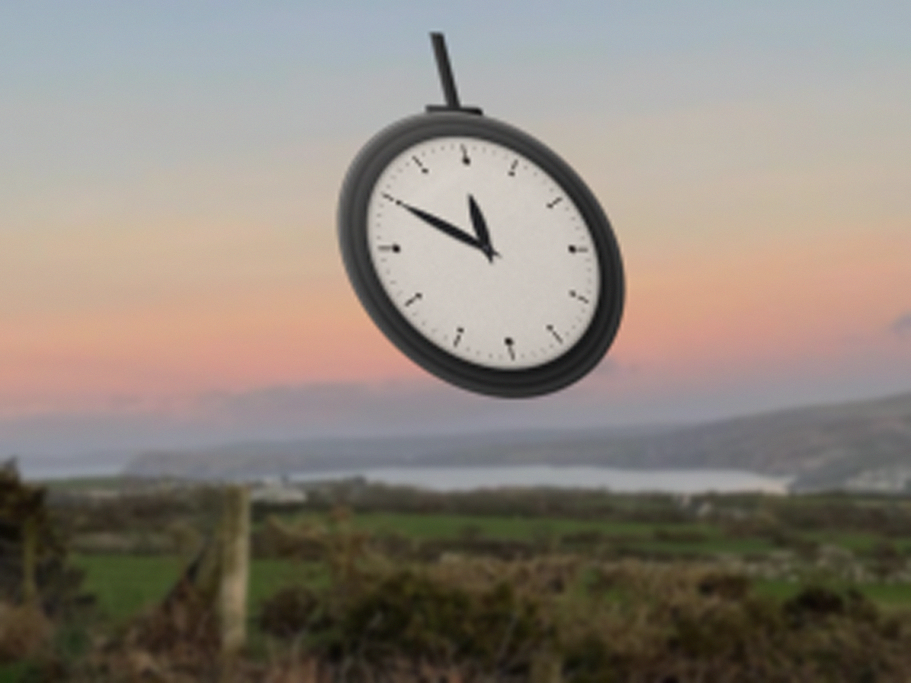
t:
11,50
